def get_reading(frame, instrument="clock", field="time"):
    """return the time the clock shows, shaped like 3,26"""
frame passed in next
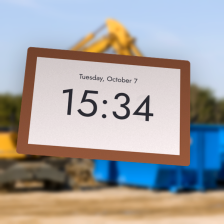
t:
15,34
